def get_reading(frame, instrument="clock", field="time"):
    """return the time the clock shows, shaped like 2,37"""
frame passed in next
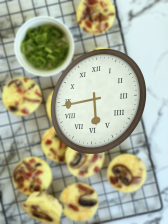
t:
5,44
